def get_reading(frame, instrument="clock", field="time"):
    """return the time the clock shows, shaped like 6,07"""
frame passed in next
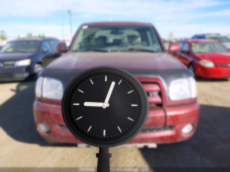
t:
9,03
